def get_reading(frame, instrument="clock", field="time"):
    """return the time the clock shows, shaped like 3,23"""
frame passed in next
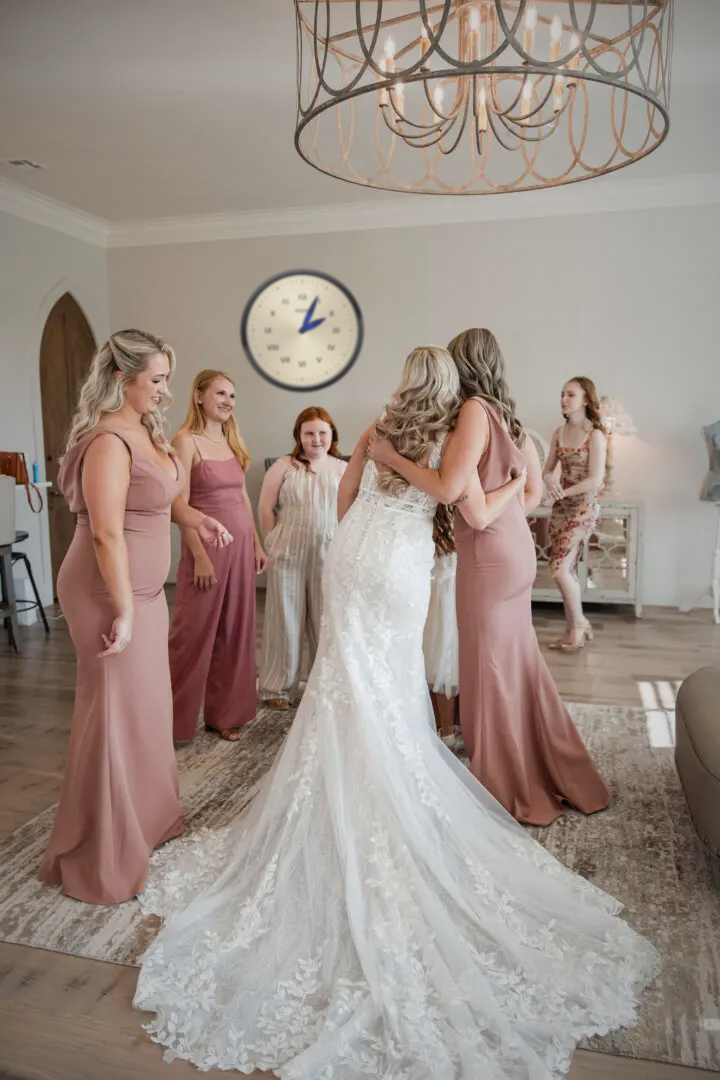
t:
2,04
